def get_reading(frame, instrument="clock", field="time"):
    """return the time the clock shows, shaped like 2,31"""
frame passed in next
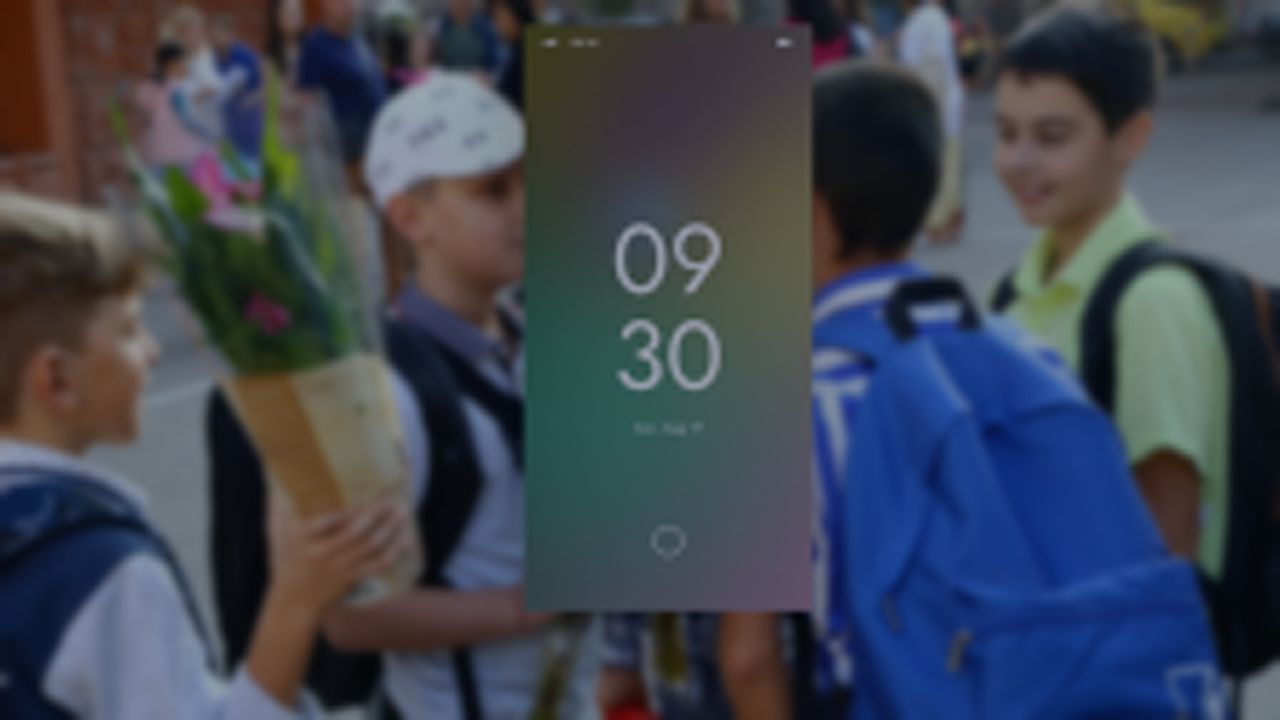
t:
9,30
